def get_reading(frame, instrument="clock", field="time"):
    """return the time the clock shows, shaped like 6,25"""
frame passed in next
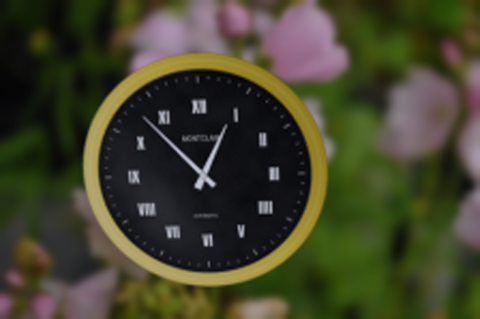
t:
12,53
